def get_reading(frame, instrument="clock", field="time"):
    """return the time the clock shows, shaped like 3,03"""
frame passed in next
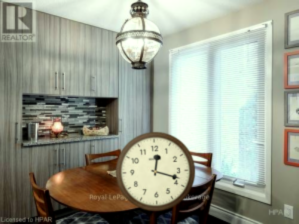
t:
12,18
